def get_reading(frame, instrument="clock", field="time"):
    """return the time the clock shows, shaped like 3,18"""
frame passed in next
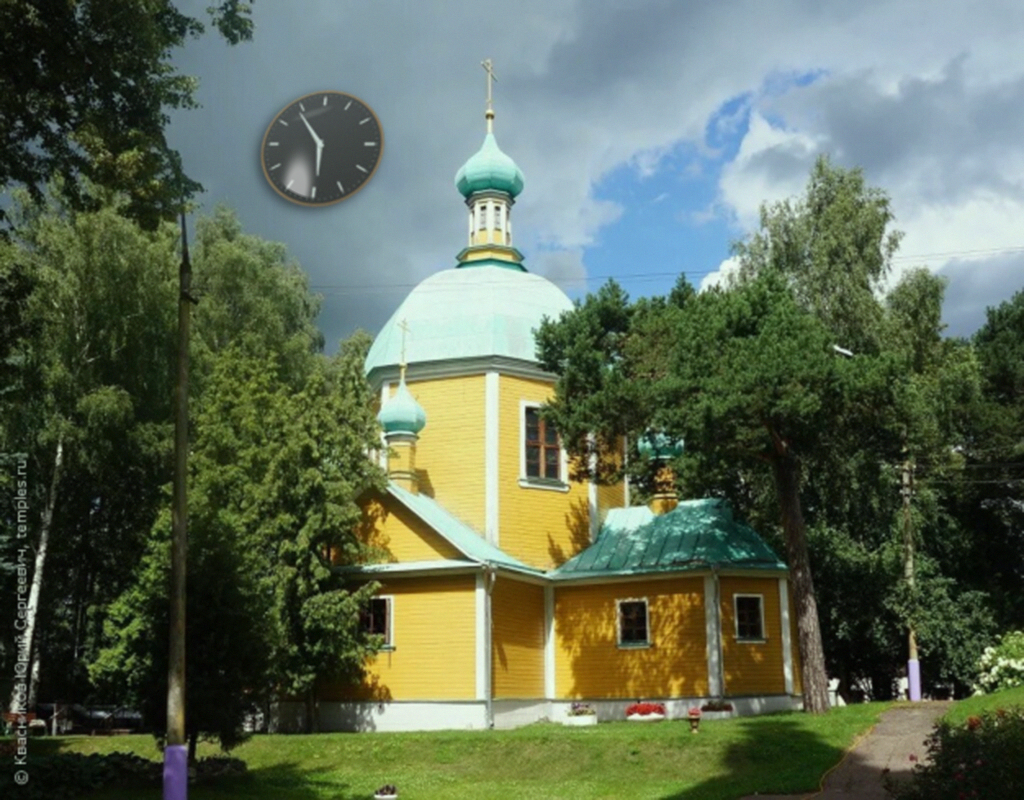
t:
5,54
